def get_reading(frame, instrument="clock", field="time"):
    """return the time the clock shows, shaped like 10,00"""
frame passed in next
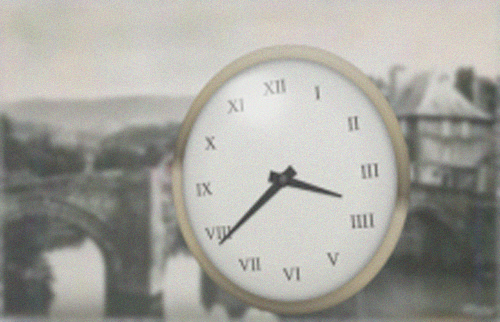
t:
3,39
